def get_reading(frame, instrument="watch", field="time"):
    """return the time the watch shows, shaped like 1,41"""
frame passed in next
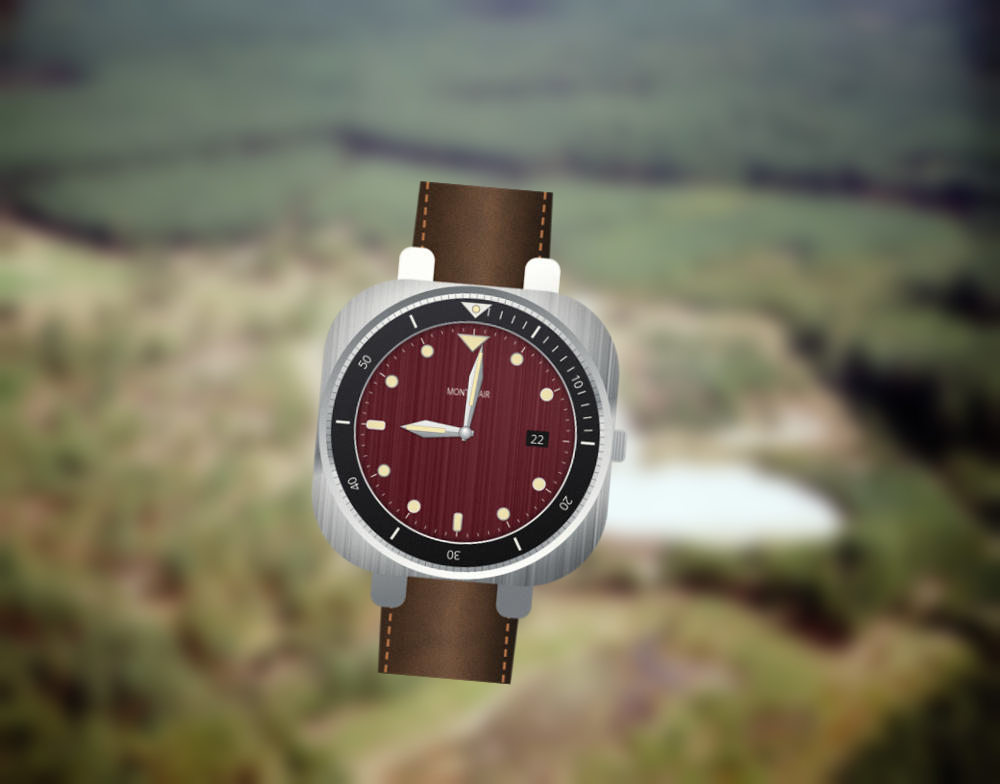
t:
9,01
